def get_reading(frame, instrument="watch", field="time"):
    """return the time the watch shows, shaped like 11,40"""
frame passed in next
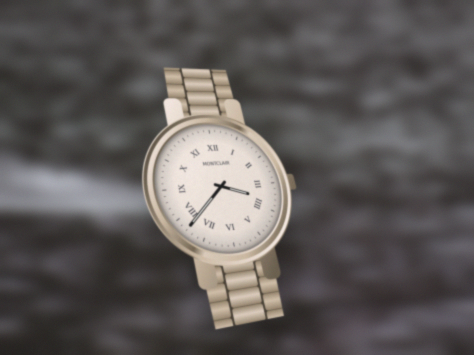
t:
3,38
